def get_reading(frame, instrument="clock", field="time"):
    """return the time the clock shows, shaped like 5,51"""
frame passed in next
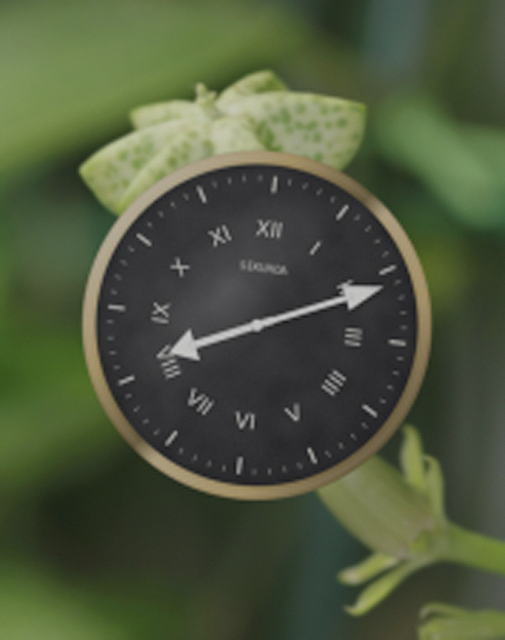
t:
8,11
